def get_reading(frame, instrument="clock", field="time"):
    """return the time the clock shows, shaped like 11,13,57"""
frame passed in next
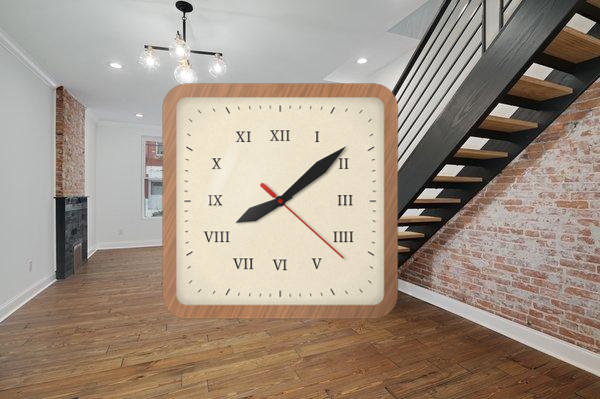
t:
8,08,22
